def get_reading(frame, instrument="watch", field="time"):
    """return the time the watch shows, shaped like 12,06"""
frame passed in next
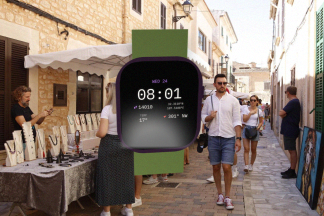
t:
8,01
